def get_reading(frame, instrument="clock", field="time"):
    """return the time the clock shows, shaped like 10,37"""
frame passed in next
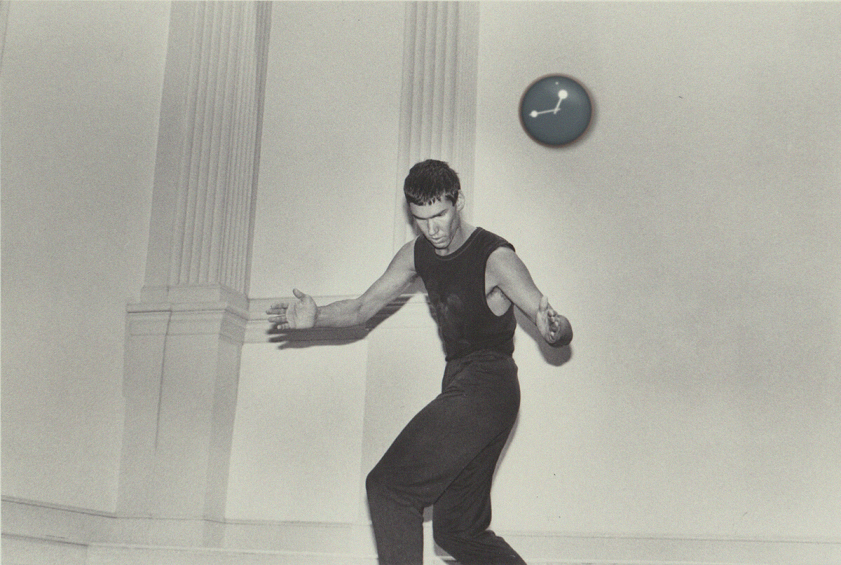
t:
12,43
